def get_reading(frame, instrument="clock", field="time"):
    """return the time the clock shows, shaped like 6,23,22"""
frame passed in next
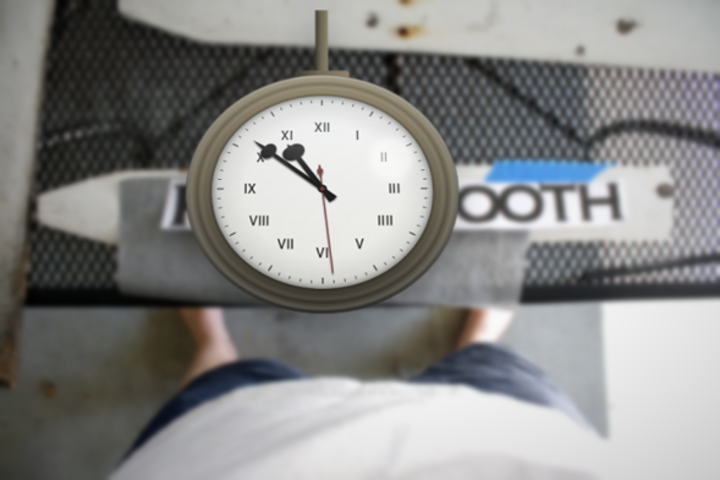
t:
10,51,29
